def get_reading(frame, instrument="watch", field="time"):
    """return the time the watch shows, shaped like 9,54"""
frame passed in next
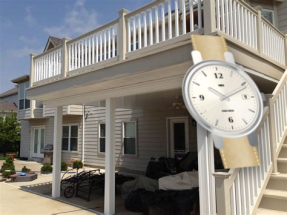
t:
10,11
